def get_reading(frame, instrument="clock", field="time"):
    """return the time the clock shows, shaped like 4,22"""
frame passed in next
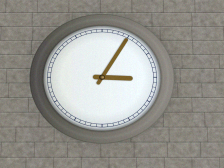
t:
3,05
